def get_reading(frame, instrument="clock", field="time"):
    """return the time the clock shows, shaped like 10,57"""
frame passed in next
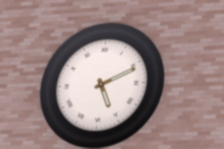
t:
5,11
